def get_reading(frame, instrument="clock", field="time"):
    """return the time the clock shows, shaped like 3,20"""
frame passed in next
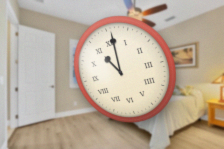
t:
11,01
